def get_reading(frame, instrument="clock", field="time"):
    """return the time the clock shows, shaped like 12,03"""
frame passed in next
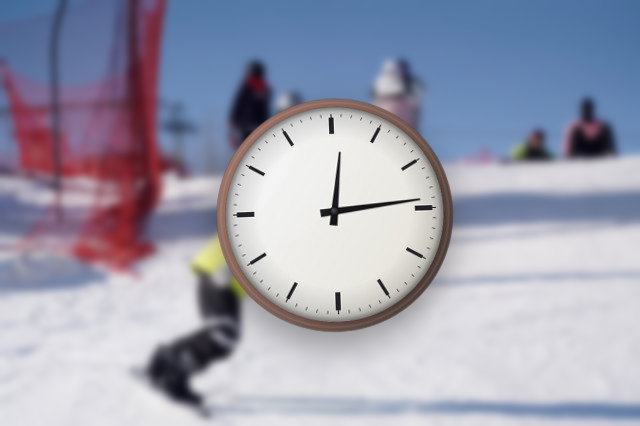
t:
12,14
